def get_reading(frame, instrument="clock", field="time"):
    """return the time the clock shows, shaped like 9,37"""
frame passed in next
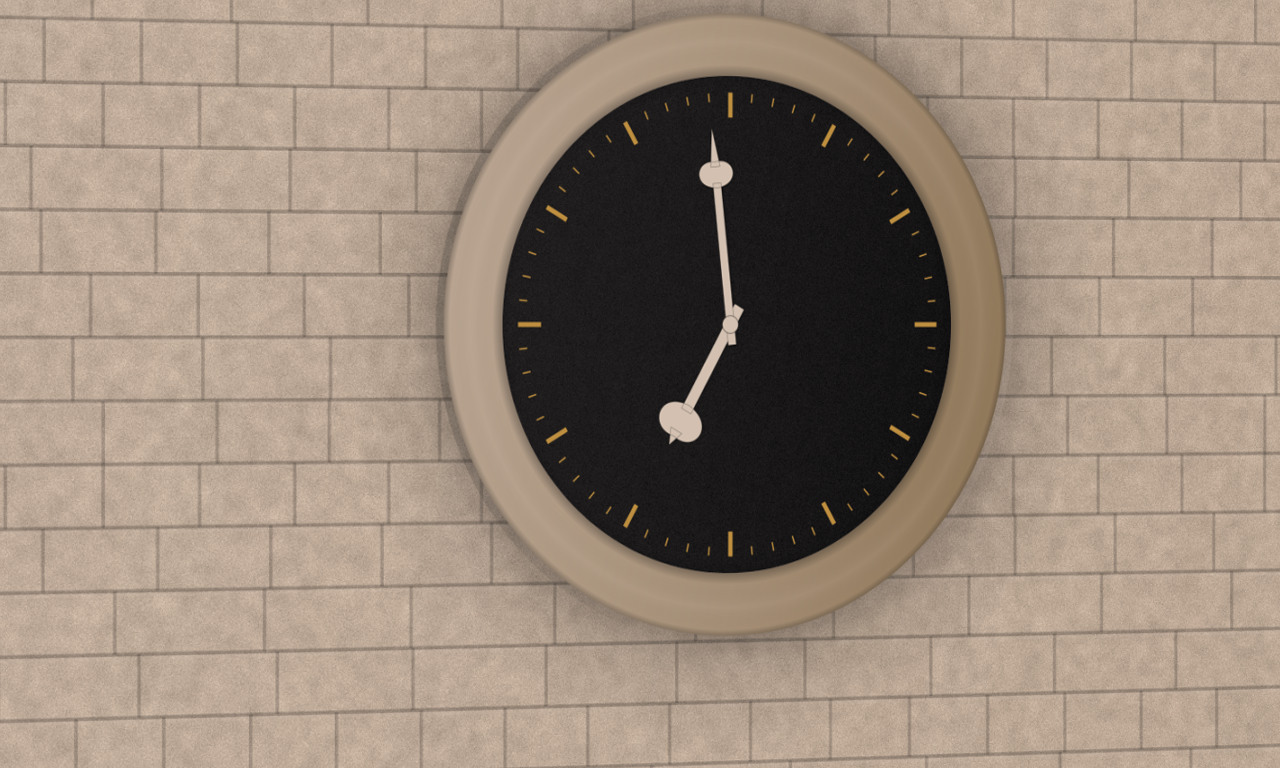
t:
6,59
